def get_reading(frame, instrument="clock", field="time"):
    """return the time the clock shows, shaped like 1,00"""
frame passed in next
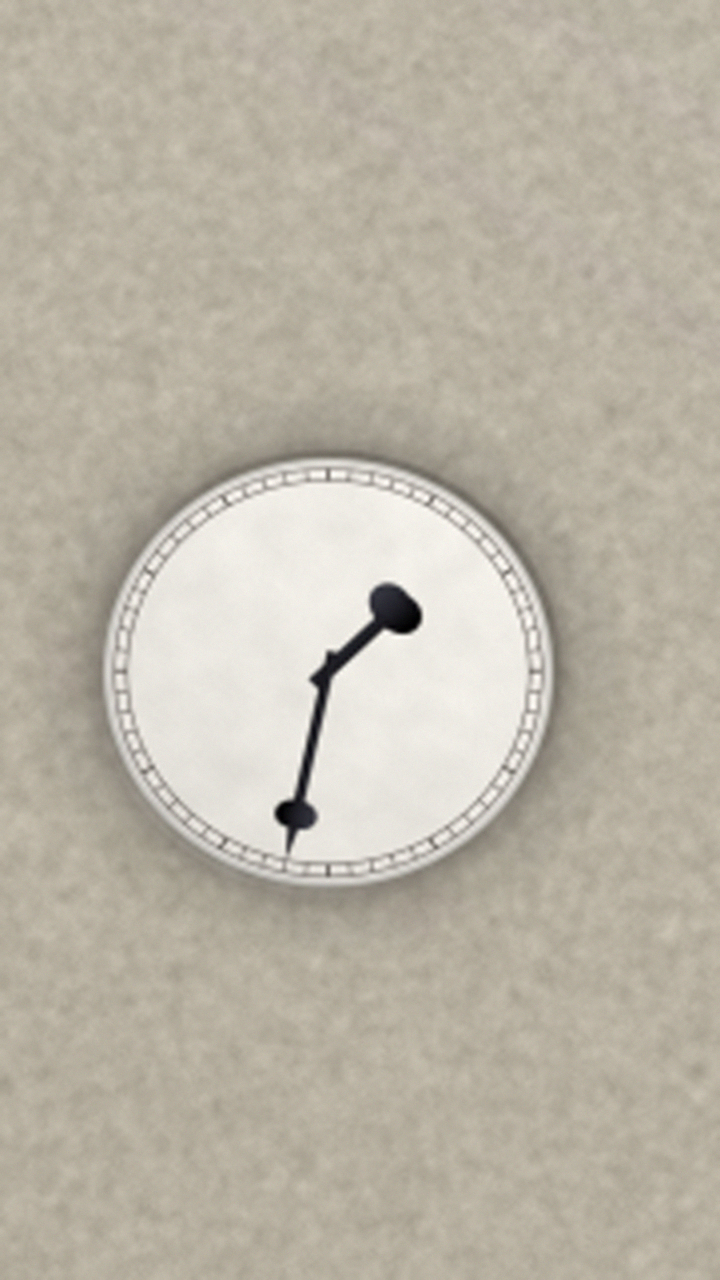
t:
1,32
